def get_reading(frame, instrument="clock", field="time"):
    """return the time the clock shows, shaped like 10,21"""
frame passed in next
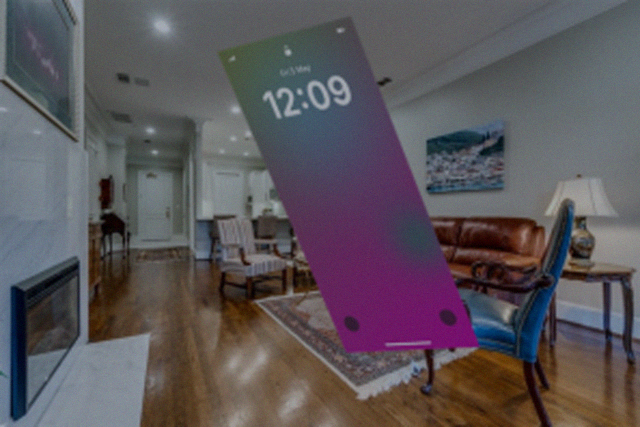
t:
12,09
